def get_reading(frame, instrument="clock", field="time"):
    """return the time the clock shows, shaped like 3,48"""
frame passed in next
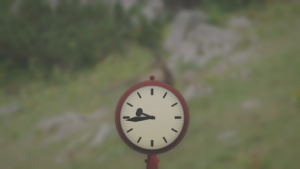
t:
9,44
